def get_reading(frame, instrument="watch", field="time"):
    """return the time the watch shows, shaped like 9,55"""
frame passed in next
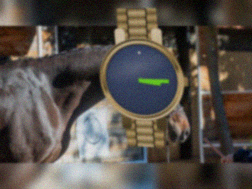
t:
3,15
